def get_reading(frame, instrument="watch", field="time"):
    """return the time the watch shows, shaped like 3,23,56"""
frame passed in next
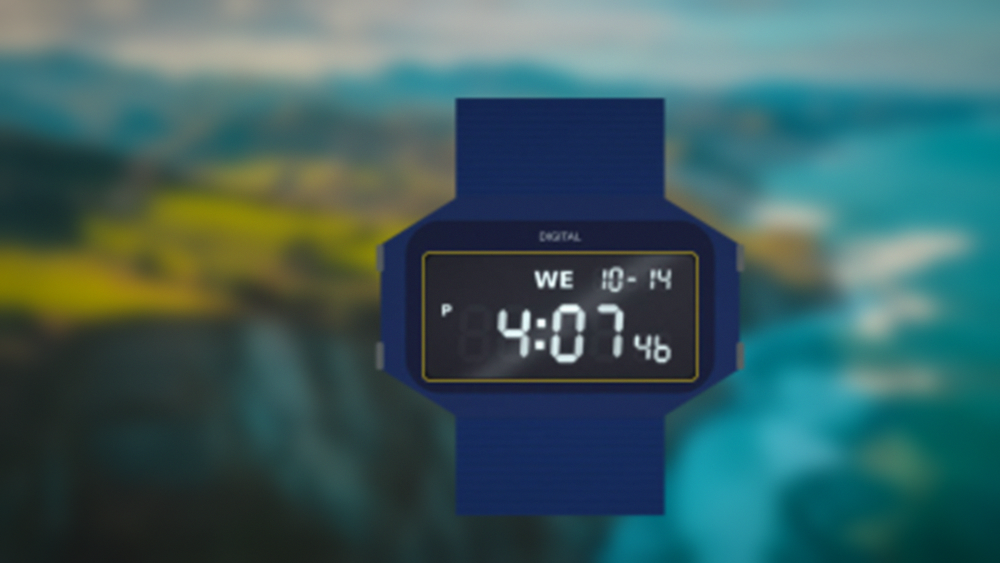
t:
4,07,46
